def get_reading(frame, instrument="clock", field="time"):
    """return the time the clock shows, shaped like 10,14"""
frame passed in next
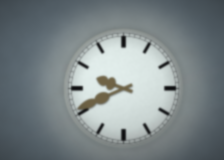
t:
9,41
